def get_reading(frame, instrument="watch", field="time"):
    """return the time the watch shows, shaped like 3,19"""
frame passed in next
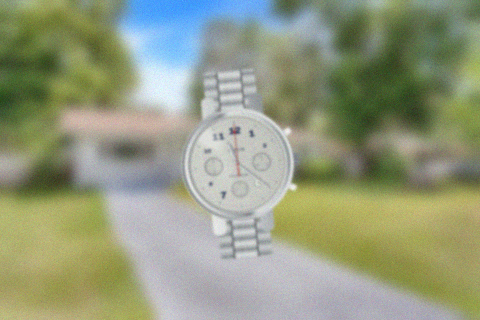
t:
11,22
